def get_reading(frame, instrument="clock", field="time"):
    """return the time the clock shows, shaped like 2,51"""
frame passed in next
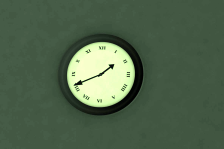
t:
1,41
